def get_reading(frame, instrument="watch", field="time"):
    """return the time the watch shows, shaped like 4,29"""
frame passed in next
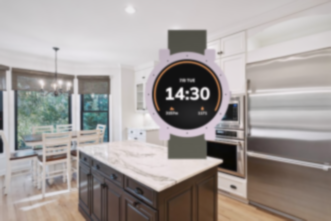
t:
14,30
